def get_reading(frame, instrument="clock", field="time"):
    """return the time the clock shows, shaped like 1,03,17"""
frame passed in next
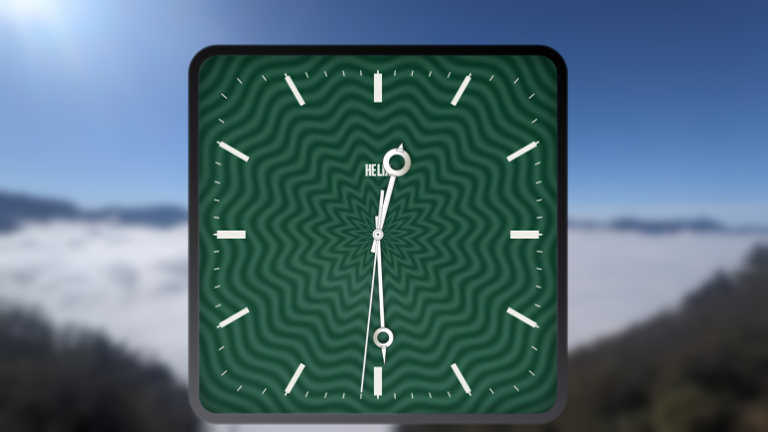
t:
12,29,31
